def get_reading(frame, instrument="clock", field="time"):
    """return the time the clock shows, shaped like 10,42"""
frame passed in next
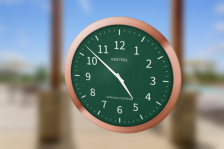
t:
4,52
